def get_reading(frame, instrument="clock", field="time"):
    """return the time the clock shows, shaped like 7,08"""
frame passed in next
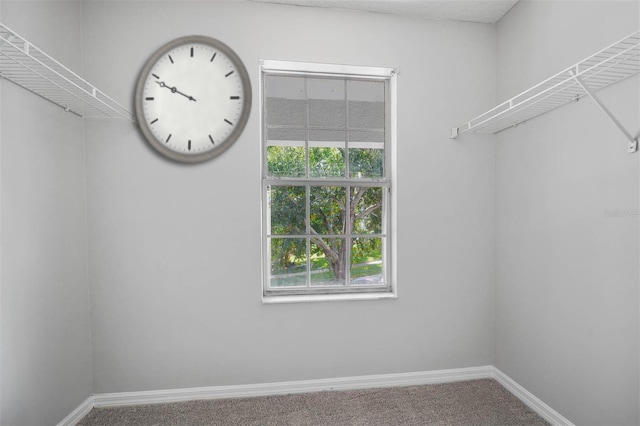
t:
9,49
